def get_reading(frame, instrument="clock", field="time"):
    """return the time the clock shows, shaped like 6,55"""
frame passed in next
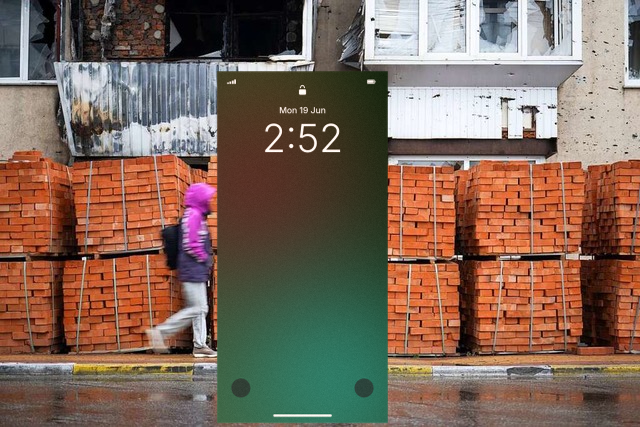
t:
2,52
